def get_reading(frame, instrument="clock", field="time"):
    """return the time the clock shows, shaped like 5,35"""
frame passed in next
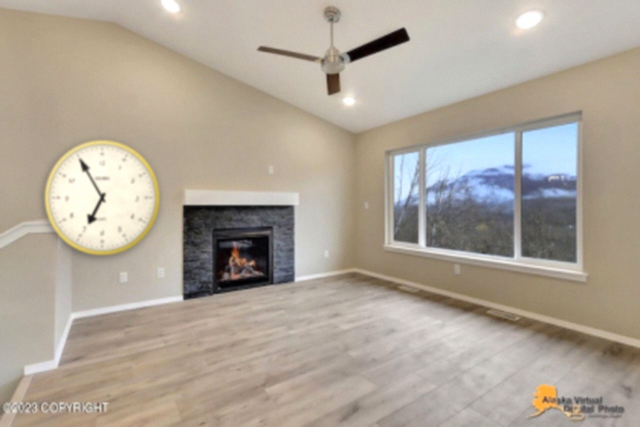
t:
6,55
